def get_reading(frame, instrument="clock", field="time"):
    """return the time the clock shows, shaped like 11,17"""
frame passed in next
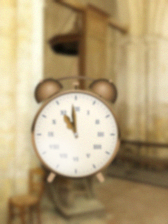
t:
10,59
